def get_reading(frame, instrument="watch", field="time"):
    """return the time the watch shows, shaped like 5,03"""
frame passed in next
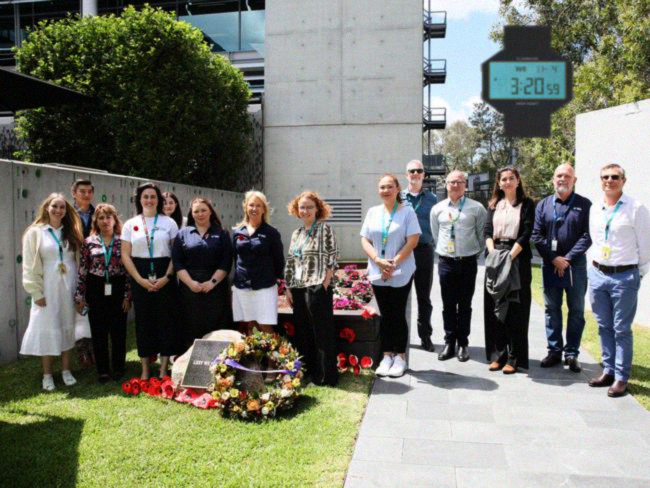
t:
3,20
